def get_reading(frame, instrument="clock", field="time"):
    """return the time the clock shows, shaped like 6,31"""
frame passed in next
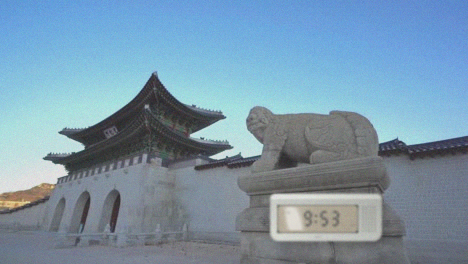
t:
9,53
